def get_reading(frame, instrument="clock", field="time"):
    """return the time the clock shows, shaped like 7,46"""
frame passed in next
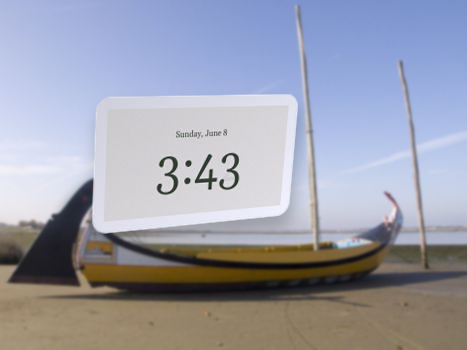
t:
3,43
